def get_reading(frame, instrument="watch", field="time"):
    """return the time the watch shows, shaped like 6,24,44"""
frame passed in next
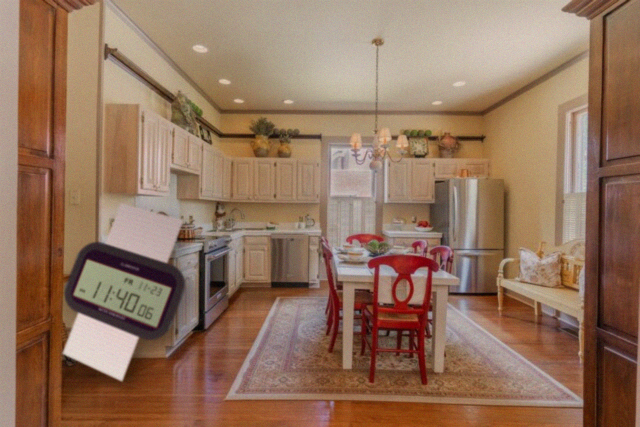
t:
11,40,06
